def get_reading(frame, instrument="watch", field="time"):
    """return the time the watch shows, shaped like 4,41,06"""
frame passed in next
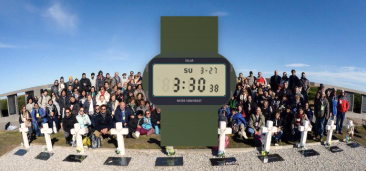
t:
3,30,38
